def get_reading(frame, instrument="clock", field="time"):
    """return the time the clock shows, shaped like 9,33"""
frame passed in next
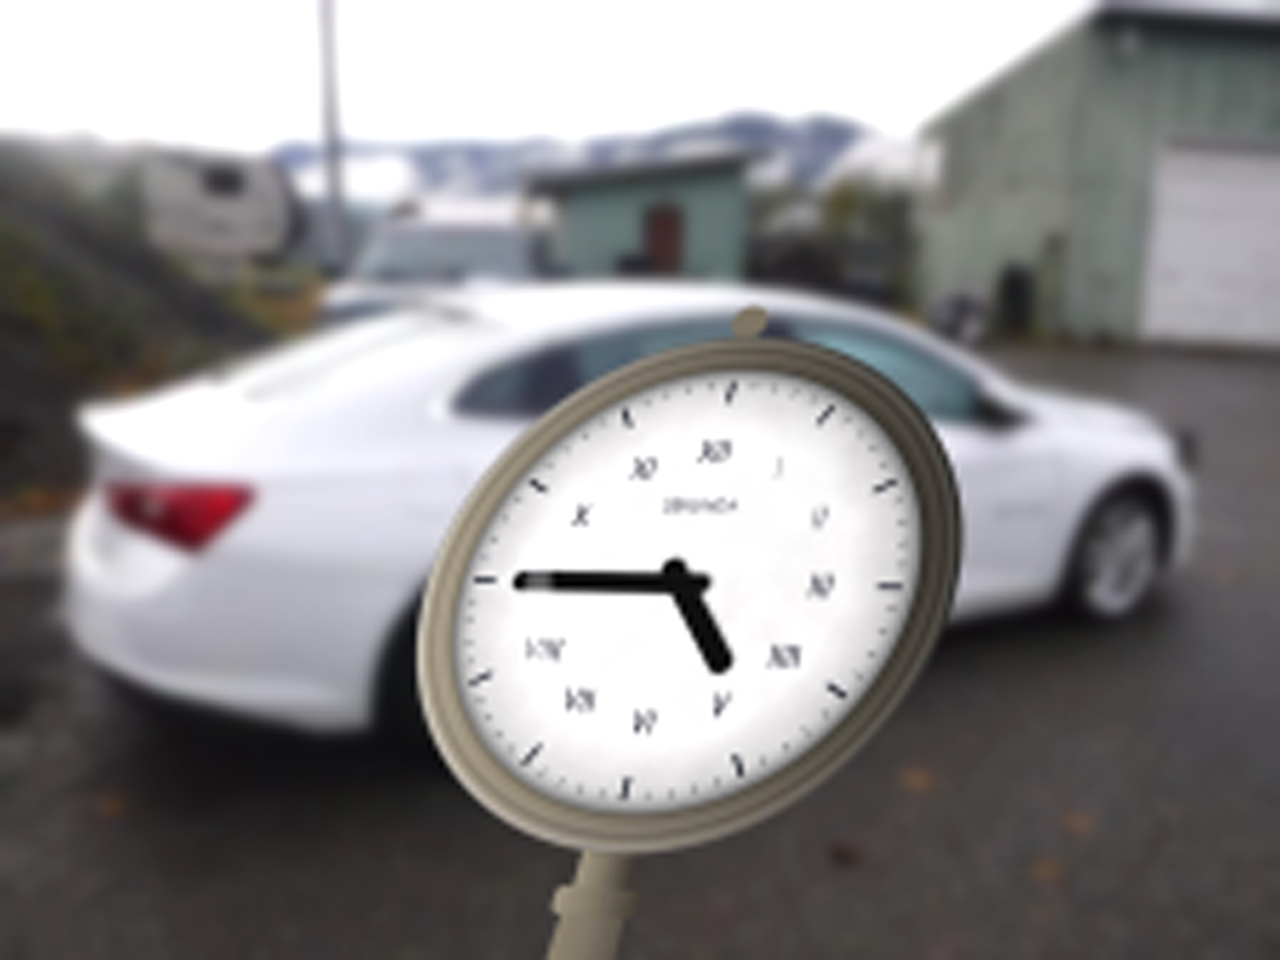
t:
4,45
